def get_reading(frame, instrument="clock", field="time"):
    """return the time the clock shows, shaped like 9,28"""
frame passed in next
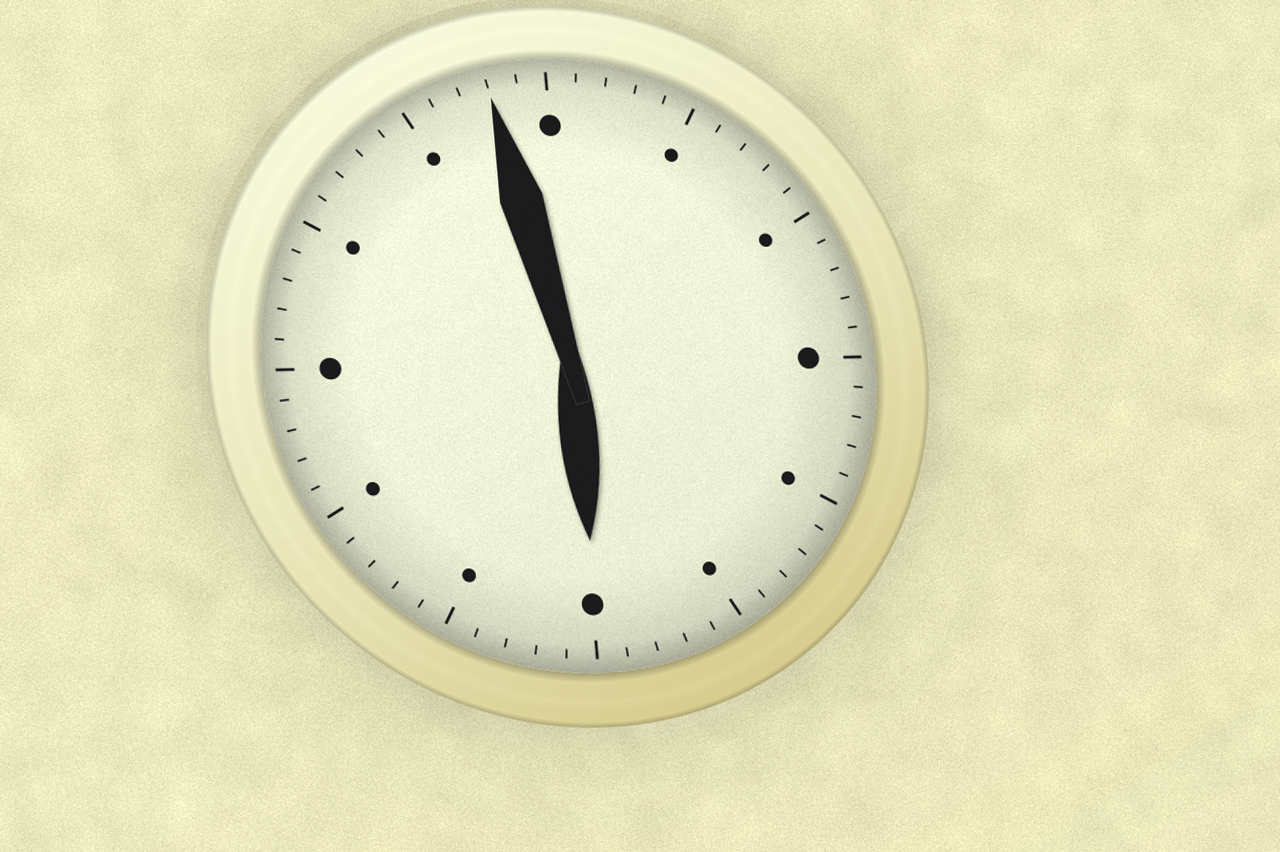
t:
5,58
